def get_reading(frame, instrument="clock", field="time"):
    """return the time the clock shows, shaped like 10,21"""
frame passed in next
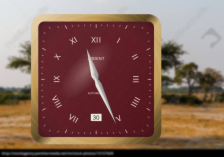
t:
11,26
